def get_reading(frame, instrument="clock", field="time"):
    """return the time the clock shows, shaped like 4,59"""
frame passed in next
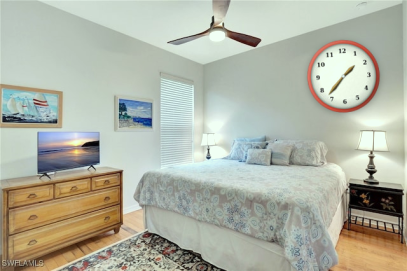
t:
1,37
